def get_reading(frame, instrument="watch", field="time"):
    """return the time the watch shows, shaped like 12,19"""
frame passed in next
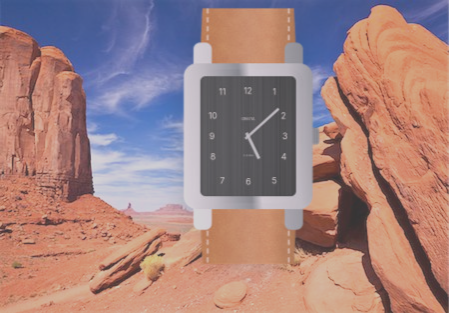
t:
5,08
